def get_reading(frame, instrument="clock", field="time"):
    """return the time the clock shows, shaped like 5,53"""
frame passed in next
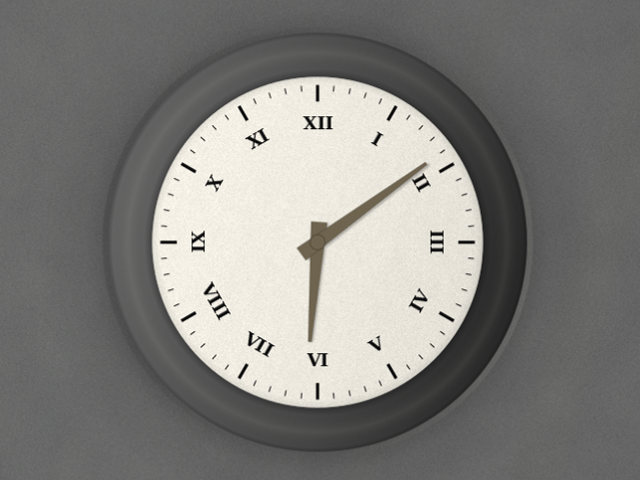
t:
6,09
